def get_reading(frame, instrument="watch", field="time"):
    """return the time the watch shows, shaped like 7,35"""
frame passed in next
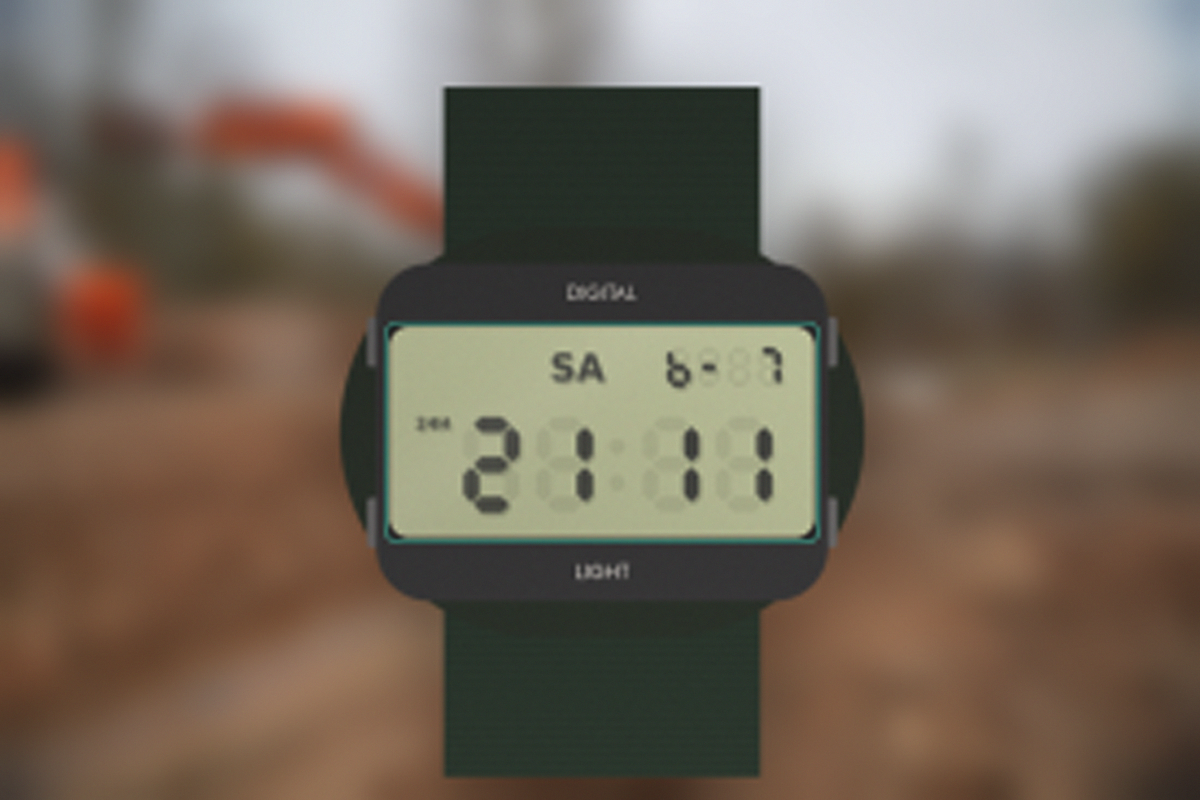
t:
21,11
